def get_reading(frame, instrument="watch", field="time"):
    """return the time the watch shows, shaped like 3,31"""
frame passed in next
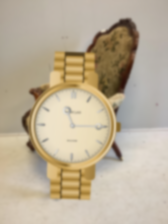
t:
11,15
